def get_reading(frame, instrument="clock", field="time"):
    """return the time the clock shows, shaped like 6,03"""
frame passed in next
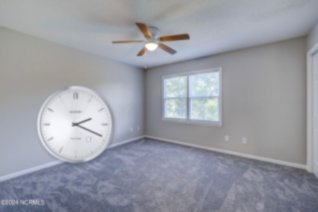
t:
2,19
